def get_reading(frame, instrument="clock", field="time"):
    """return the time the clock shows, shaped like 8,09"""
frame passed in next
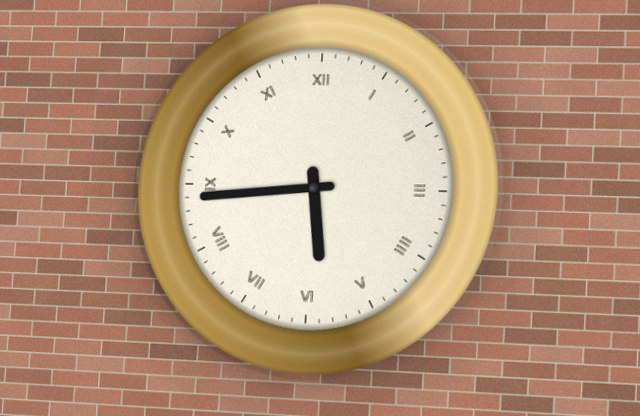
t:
5,44
